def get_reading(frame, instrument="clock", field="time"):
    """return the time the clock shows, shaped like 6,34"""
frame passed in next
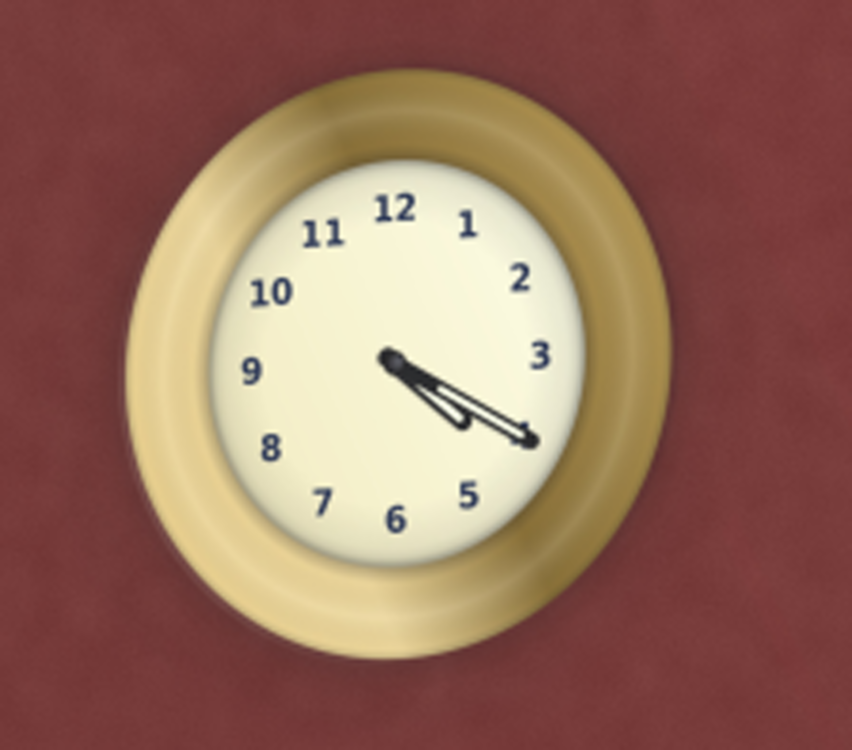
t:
4,20
